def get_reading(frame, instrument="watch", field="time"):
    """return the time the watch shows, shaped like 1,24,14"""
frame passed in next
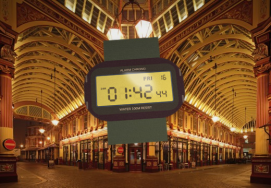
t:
1,42,44
